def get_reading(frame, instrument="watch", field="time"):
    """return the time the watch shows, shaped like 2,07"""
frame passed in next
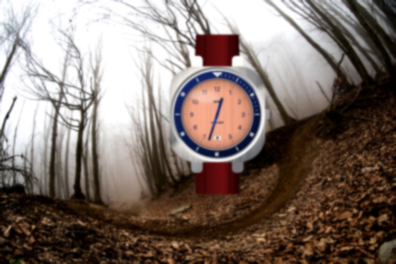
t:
12,33
